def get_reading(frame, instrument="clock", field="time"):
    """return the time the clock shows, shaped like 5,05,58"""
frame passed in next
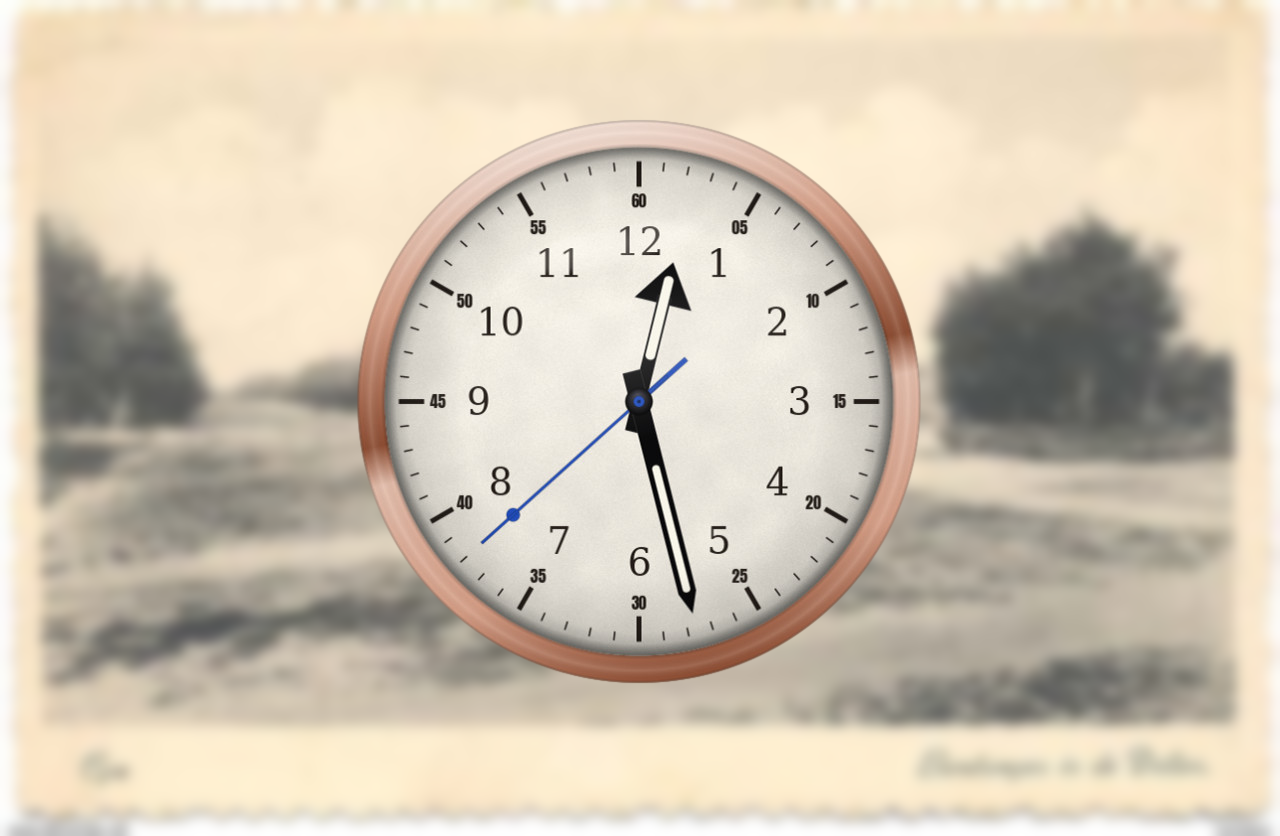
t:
12,27,38
